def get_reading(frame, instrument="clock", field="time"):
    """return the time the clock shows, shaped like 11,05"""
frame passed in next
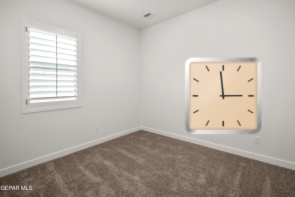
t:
2,59
